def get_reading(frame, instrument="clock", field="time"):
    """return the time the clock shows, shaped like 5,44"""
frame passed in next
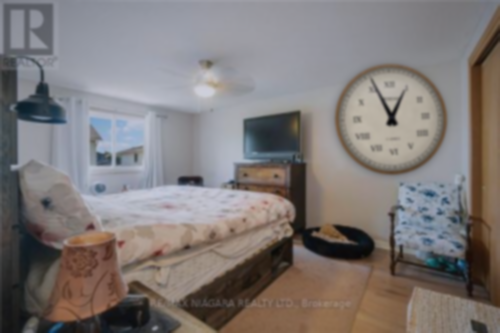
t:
12,56
